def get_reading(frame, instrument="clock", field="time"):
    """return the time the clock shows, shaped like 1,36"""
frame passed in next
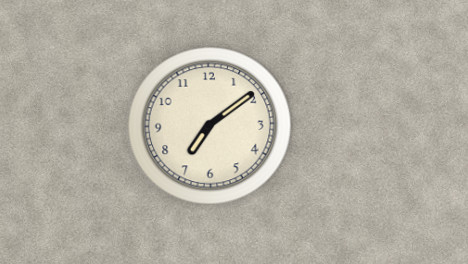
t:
7,09
